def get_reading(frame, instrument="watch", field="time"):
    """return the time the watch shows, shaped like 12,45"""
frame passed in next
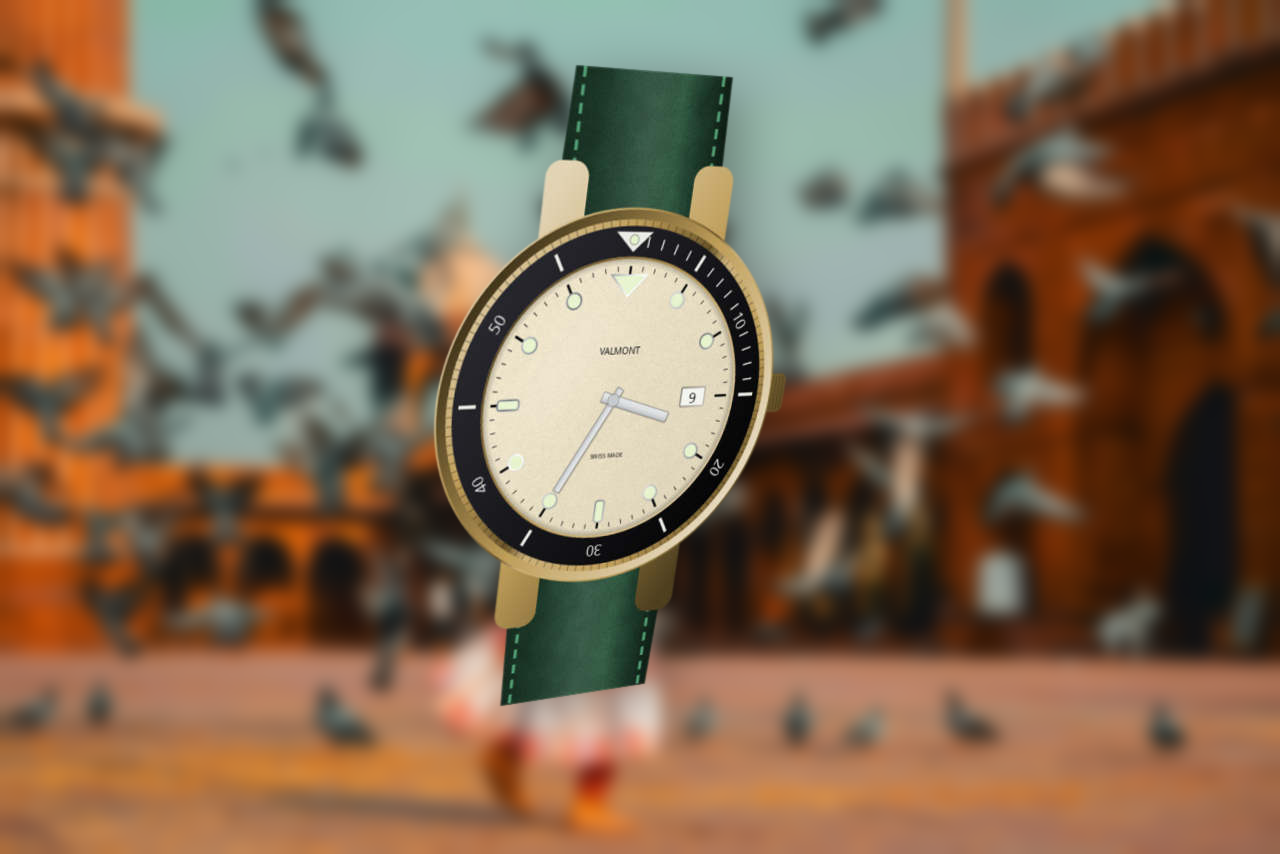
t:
3,35
